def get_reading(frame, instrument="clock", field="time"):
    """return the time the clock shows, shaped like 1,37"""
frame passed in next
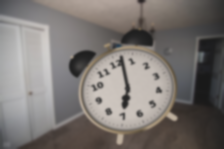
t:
7,02
